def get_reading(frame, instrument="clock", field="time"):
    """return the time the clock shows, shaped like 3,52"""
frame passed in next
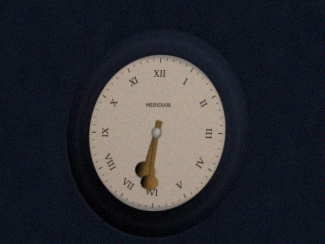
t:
6,31
